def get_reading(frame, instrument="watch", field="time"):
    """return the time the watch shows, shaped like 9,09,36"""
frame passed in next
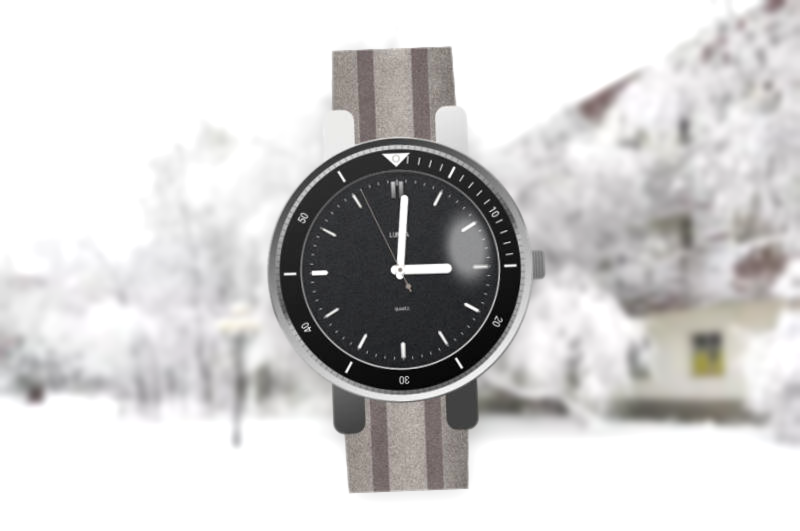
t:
3,00,56
